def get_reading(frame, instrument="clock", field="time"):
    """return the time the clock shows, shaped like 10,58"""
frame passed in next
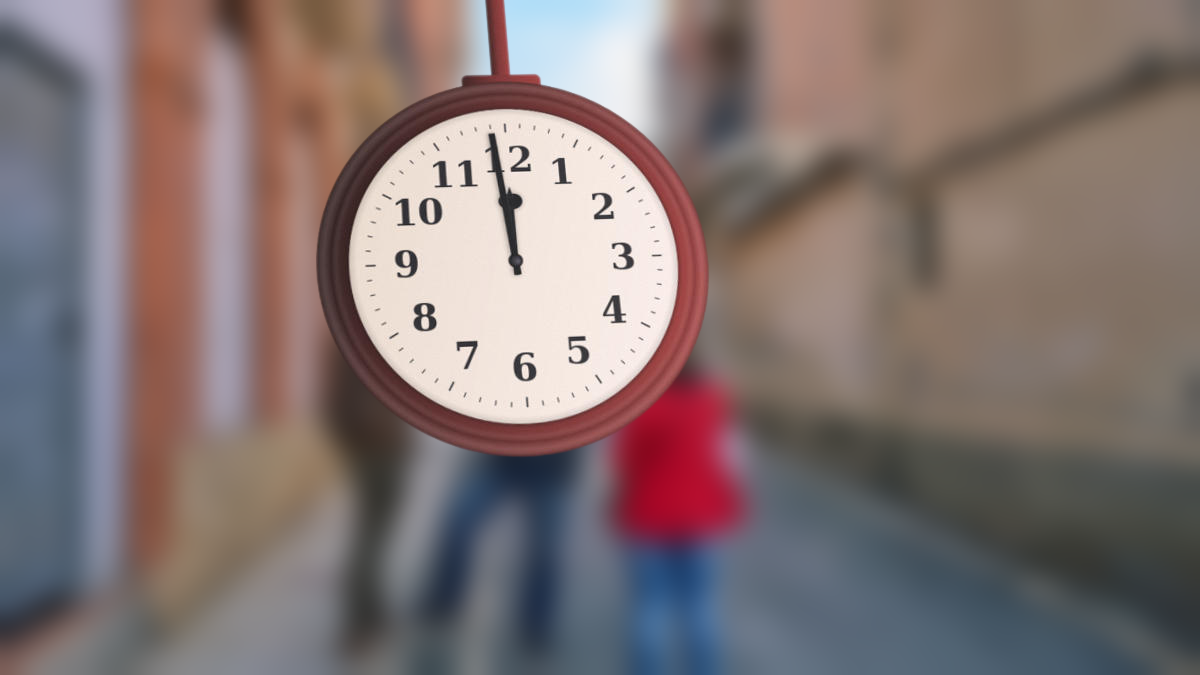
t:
11,59
